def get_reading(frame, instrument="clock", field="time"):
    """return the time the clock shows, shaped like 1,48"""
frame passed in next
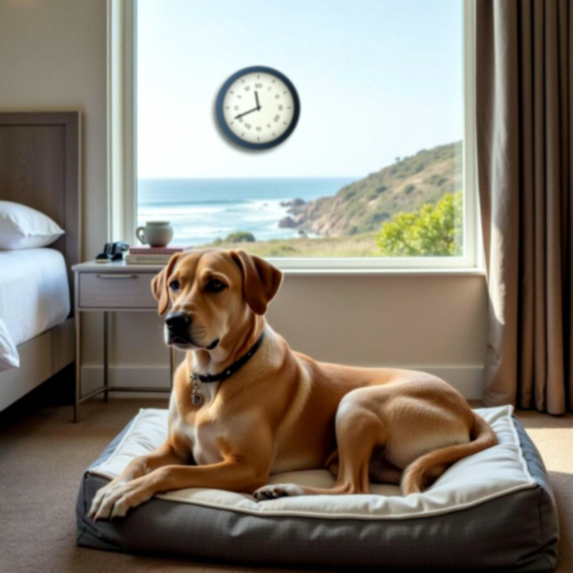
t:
11,41
